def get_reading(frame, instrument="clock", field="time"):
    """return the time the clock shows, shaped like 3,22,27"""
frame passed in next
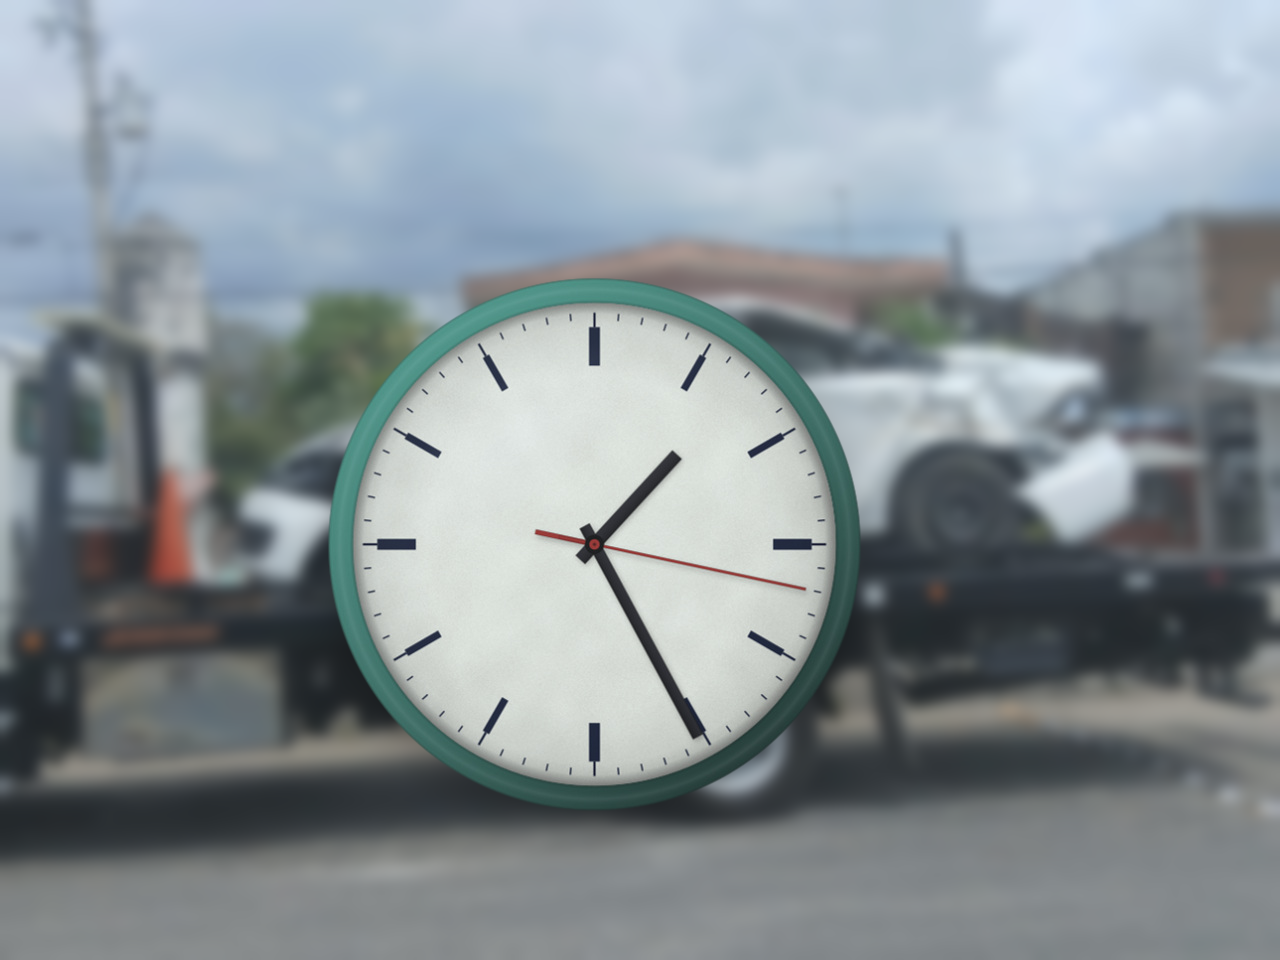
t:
1,25,17
